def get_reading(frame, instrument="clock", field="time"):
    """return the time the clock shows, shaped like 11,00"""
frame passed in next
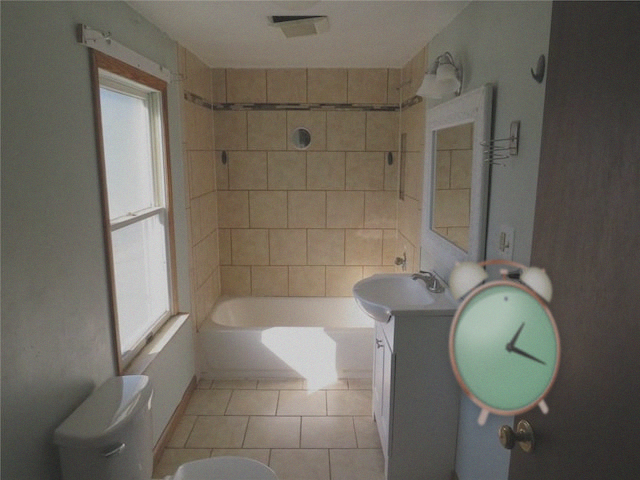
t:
1,19
